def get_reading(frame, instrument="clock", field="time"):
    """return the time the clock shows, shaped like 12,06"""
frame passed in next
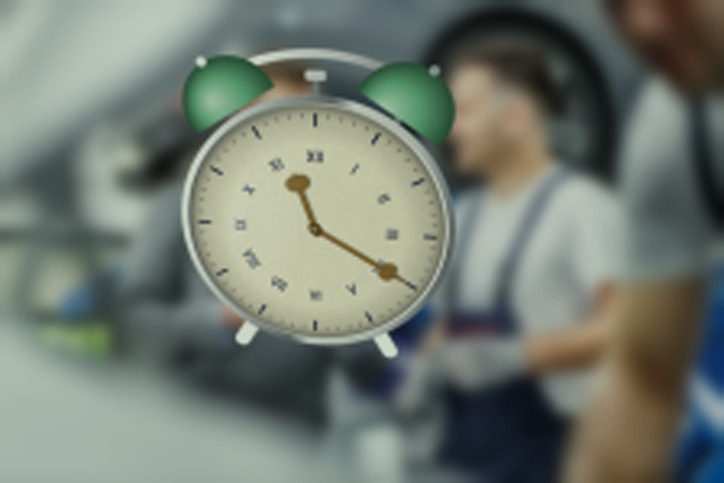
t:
11,20
